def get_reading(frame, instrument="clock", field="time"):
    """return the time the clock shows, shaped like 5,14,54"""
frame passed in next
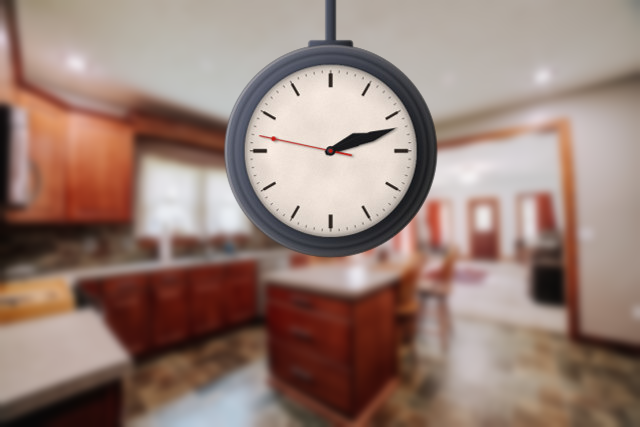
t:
2,11,47
